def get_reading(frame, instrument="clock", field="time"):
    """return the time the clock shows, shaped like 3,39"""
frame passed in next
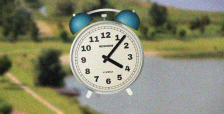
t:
4,07
